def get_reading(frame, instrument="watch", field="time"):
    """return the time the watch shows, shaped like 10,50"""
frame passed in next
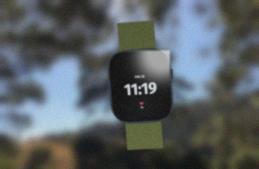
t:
11,19
